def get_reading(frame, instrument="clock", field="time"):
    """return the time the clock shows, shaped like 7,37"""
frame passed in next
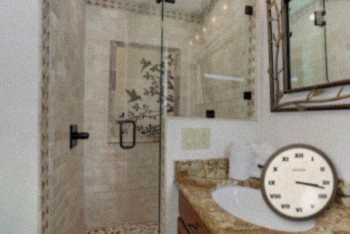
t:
3,17
